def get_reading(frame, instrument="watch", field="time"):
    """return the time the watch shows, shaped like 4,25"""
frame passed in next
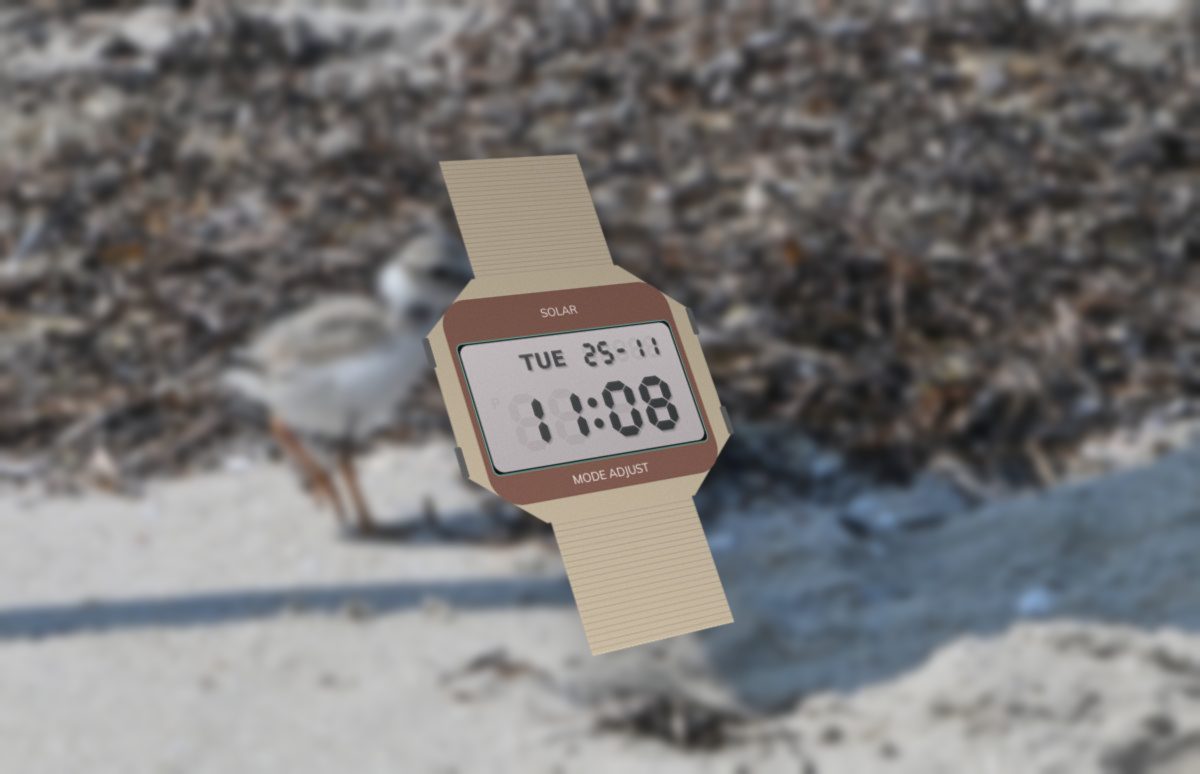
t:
11,08
